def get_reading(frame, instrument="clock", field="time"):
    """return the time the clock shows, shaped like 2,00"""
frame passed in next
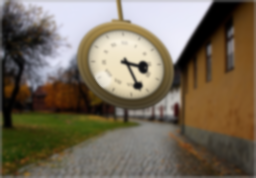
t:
3,27
